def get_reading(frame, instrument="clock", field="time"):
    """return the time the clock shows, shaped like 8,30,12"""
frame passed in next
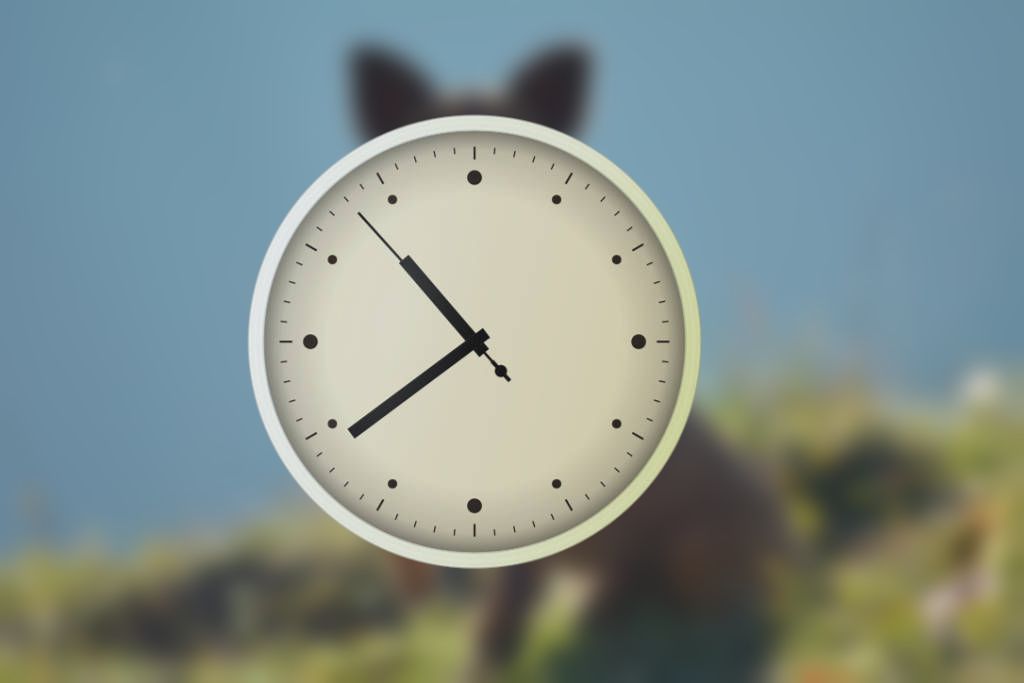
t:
10,38,53
